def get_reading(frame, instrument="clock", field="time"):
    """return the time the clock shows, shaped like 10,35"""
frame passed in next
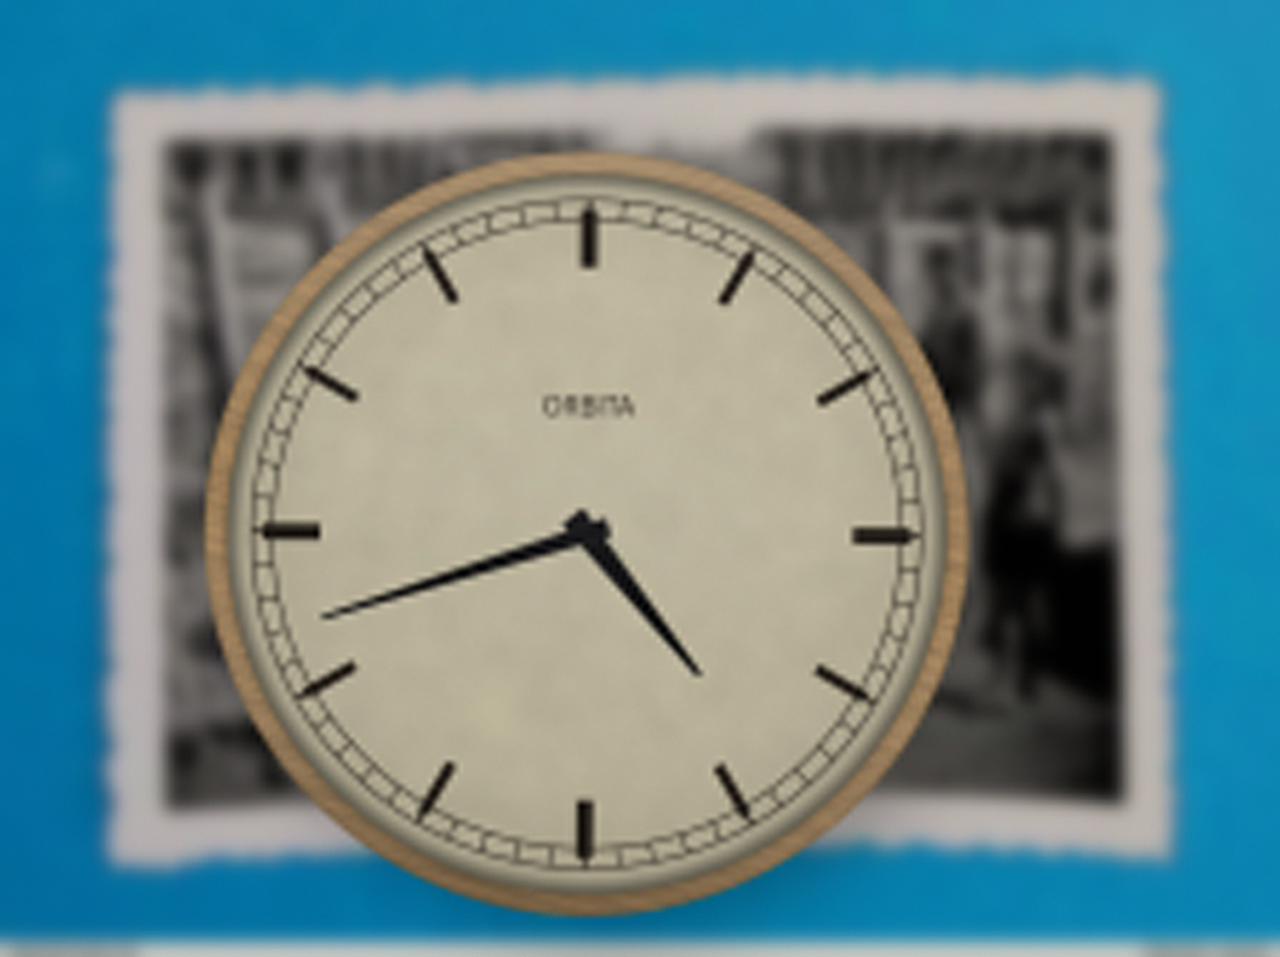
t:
4,42
